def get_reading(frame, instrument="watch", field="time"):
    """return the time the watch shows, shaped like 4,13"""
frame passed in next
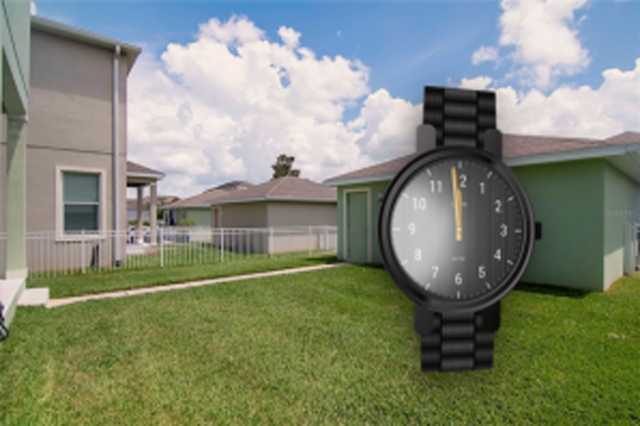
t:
11,59
